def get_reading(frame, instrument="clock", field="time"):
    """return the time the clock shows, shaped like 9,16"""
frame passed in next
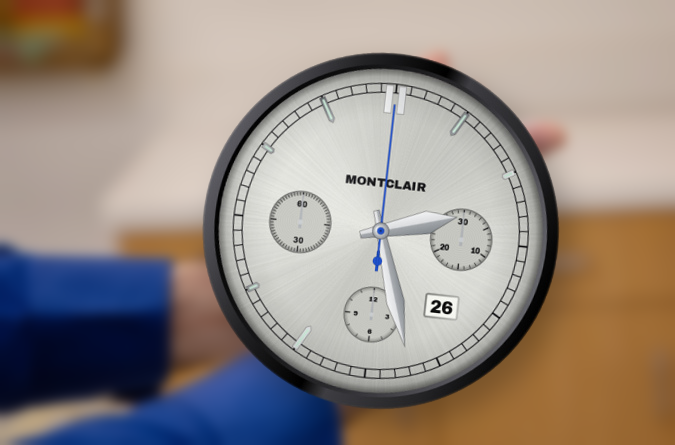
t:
2,27
